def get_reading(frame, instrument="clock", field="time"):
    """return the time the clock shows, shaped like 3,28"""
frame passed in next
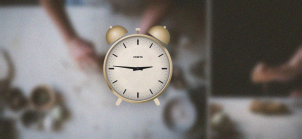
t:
2,46
